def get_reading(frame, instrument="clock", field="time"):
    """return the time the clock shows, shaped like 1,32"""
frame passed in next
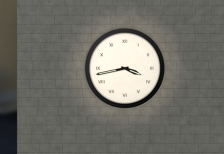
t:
3,43
